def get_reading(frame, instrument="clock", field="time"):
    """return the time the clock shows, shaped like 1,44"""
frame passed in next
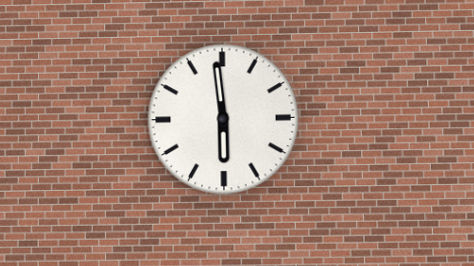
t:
5,59
